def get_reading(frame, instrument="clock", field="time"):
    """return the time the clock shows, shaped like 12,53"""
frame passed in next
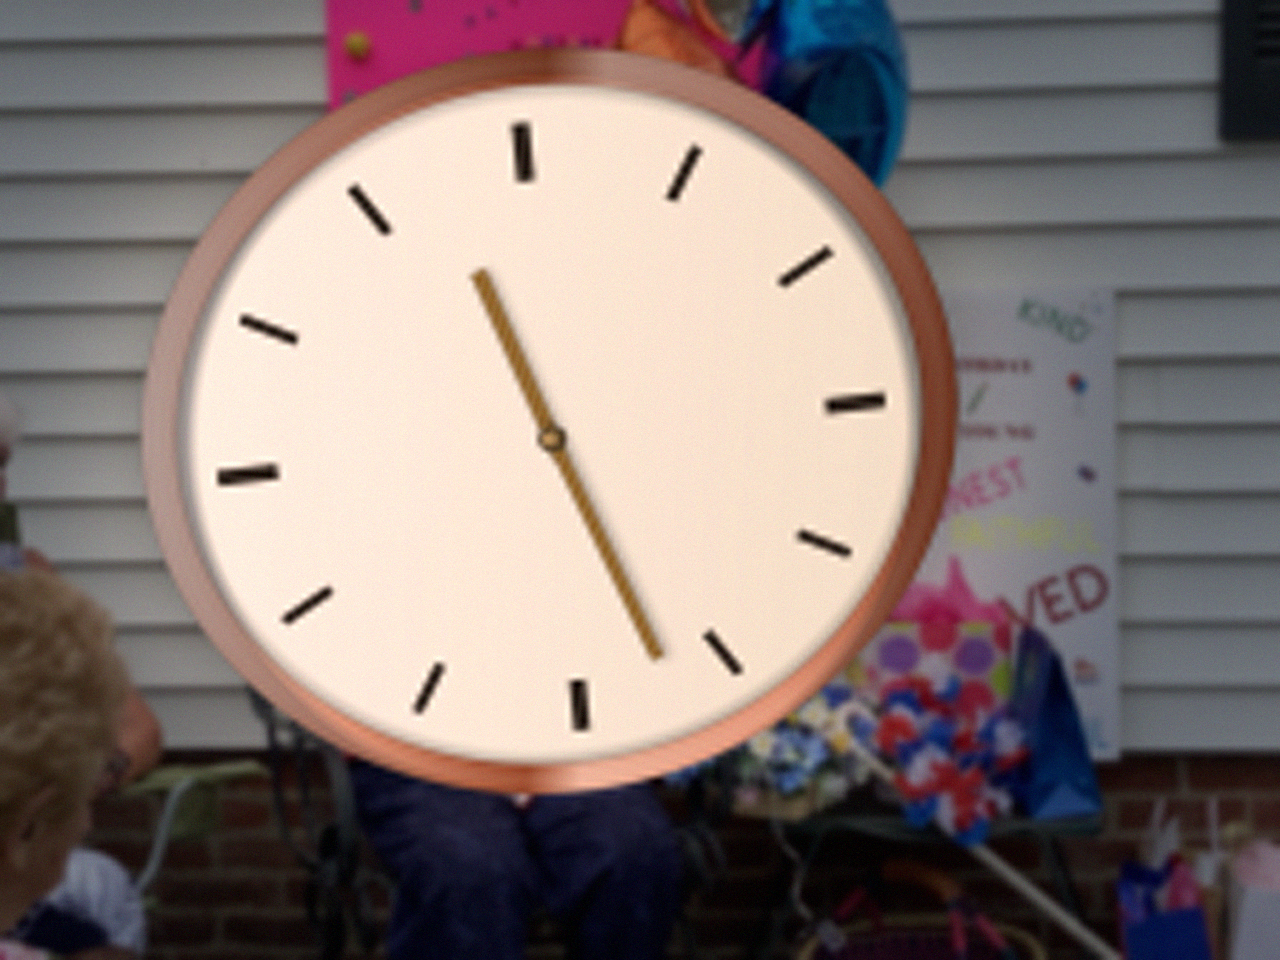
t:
11,27
